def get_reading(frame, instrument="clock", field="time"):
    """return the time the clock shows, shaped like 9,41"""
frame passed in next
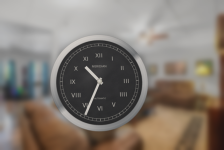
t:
10,34
